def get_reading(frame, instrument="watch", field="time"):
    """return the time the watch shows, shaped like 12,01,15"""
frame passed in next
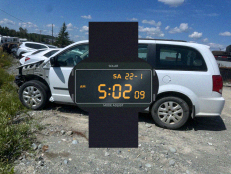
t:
5,02,09
